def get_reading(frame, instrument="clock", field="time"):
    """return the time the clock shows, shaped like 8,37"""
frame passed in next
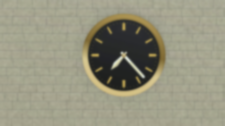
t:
7,23
